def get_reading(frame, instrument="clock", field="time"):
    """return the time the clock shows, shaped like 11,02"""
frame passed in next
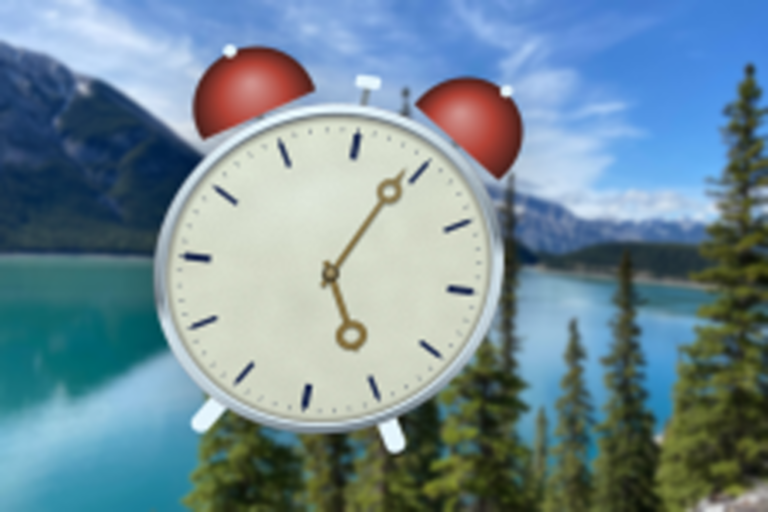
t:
5,04
